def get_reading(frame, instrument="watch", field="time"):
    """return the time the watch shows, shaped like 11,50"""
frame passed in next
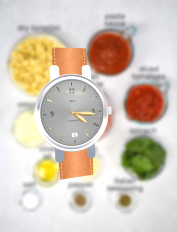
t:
4,16
